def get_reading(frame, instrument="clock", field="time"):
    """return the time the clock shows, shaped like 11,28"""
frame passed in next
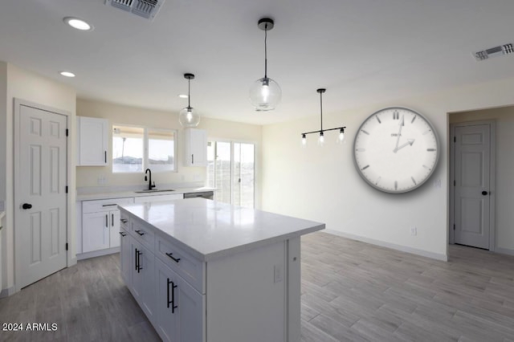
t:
2,02
